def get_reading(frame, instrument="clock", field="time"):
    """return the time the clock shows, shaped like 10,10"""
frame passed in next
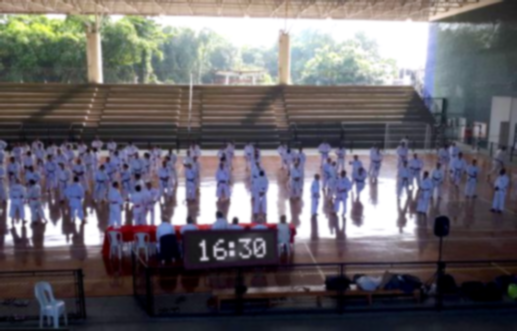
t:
16,30
